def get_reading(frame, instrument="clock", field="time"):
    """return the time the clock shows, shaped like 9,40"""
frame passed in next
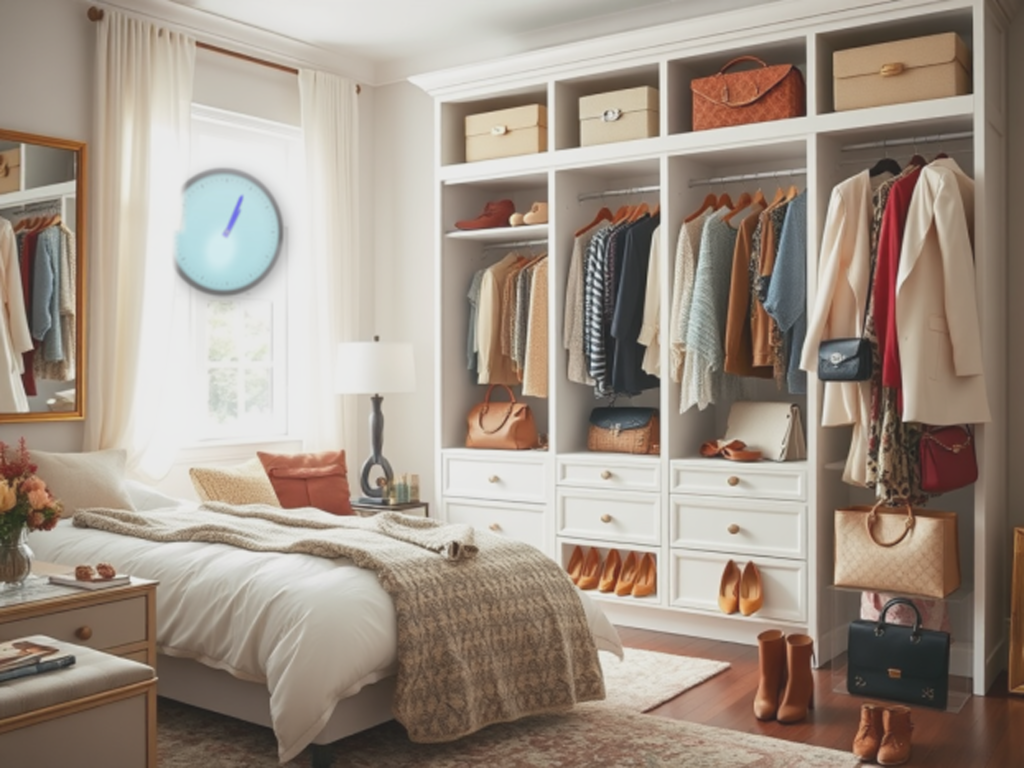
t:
1,04
